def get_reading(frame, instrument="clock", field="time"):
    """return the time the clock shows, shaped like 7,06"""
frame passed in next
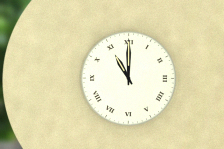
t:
11,00
